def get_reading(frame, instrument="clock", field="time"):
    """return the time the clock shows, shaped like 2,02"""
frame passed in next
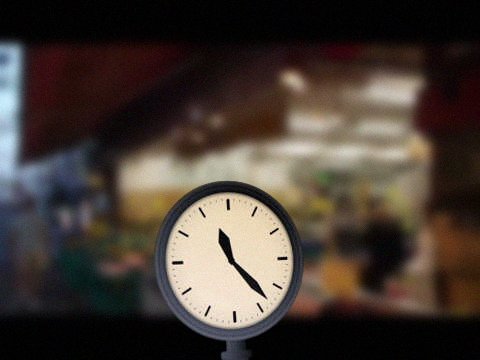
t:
11,23
